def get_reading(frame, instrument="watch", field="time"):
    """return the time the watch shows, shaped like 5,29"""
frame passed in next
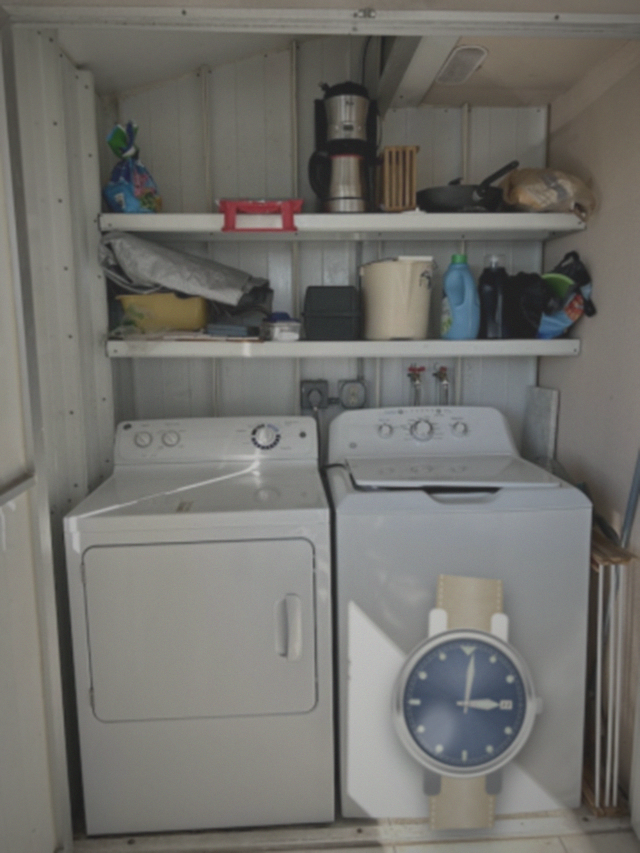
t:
3,01
